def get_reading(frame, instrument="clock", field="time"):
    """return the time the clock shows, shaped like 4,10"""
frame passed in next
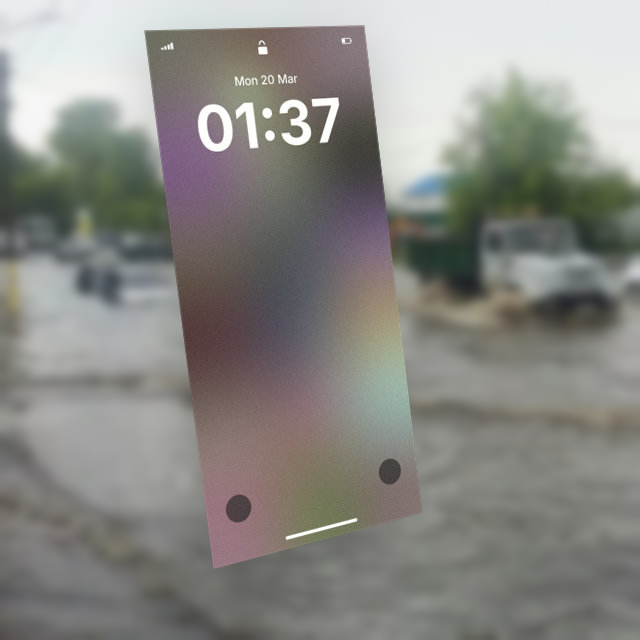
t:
1,37
